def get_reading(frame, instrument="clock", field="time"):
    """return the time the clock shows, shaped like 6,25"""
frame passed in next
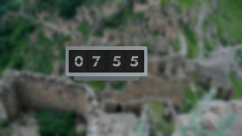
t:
7,55
